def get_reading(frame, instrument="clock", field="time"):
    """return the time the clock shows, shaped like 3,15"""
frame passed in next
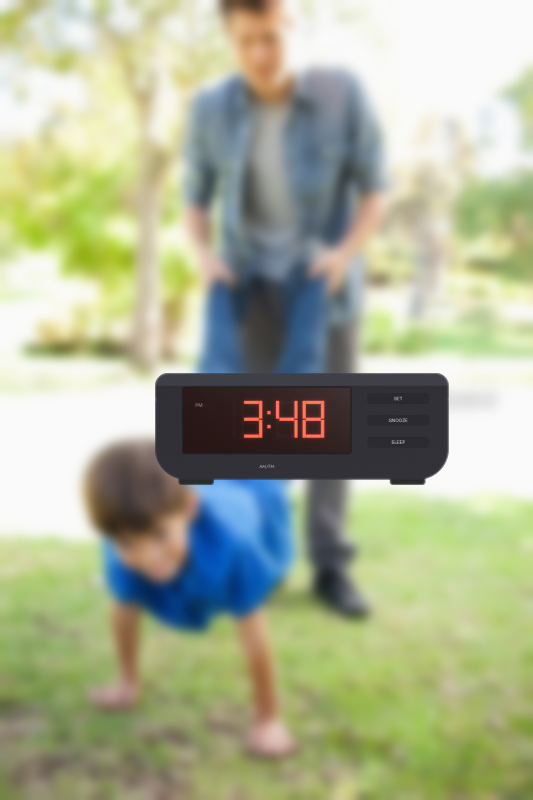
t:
3,48
